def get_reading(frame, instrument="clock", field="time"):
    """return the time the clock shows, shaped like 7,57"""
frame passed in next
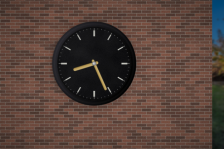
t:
8,26
